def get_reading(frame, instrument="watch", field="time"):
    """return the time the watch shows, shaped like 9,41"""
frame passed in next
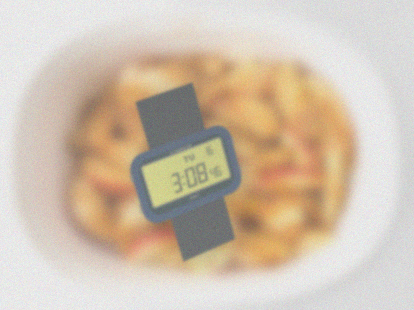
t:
3,08
